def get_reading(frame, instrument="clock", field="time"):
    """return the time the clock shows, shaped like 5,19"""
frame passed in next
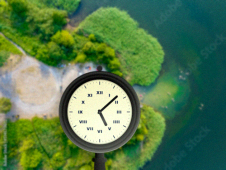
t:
5,08
